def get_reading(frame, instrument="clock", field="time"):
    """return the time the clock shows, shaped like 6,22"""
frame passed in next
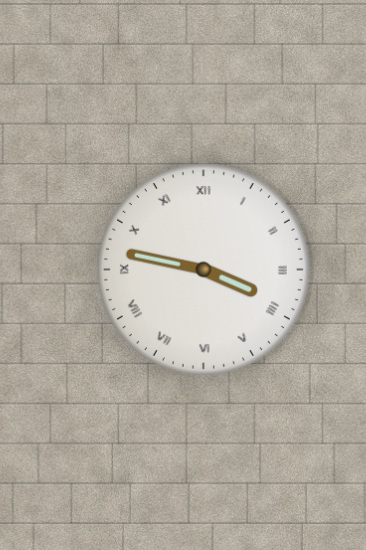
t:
3,47
